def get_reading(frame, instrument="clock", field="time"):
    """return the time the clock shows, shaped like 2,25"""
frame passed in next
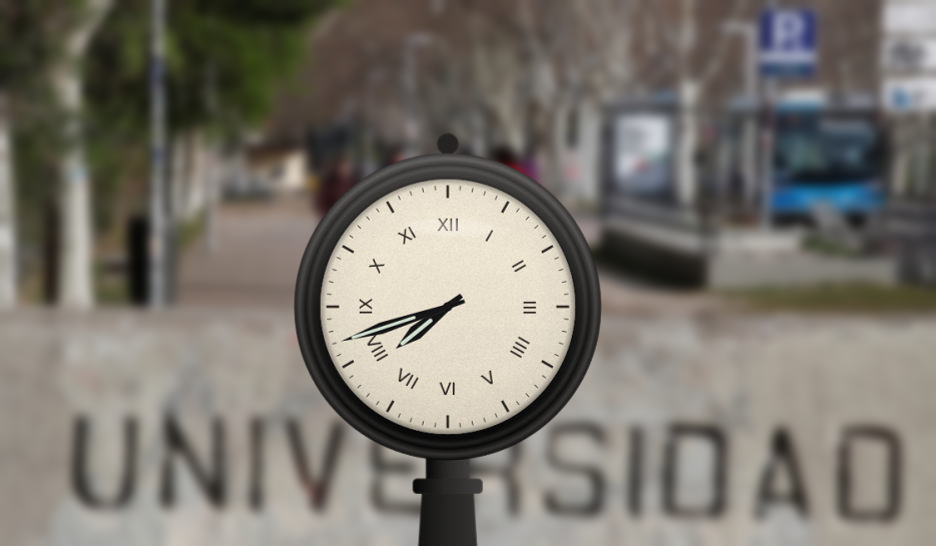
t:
7,42
